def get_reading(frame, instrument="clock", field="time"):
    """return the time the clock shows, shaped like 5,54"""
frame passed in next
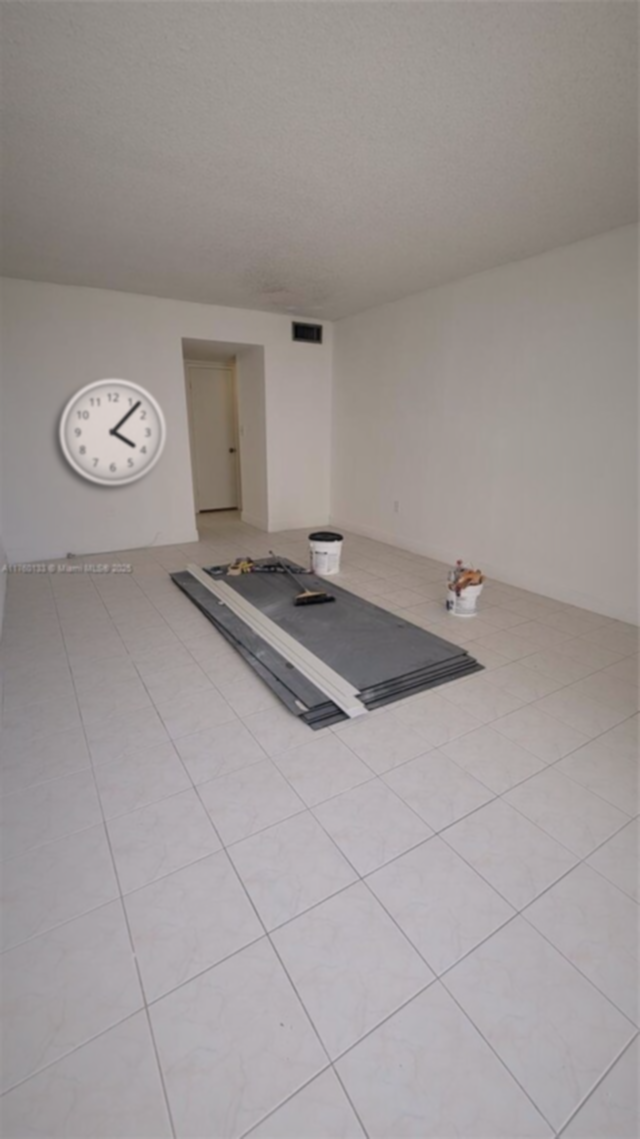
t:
4,07
